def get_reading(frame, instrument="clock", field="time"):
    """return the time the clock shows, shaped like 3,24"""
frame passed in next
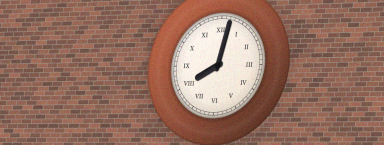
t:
8,02
